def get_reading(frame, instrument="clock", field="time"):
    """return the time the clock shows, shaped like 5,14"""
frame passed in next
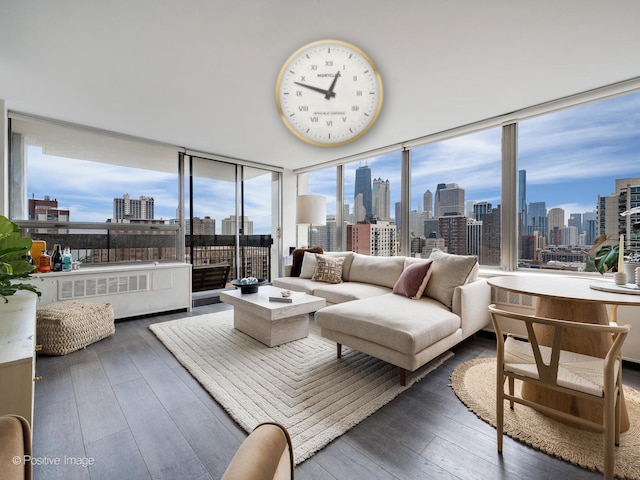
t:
12,48
